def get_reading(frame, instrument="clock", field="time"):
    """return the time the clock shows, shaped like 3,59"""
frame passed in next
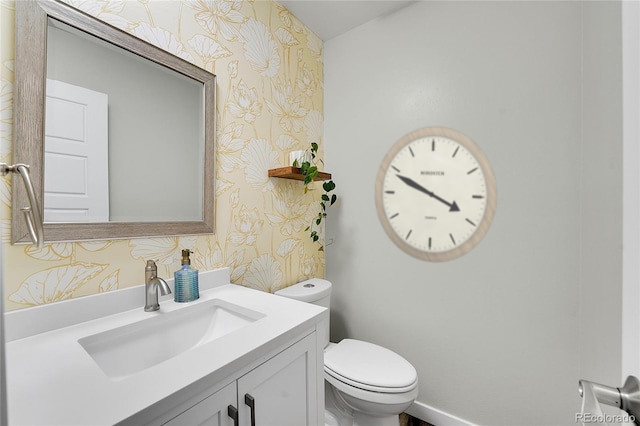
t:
3,49
